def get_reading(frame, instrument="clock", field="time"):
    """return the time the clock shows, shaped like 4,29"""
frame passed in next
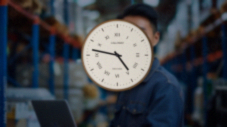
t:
4,47
